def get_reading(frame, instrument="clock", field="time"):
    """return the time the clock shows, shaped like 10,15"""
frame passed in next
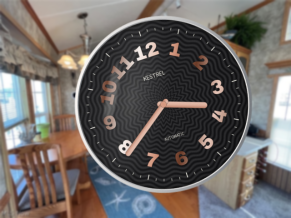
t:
3,39
